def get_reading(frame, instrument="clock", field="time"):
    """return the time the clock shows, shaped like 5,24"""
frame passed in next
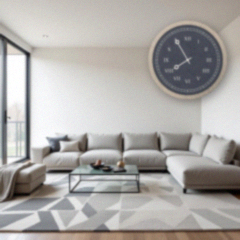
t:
7,55
